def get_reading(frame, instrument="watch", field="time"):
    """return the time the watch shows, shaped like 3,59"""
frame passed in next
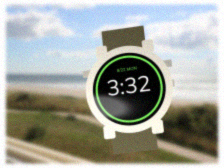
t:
3,32
